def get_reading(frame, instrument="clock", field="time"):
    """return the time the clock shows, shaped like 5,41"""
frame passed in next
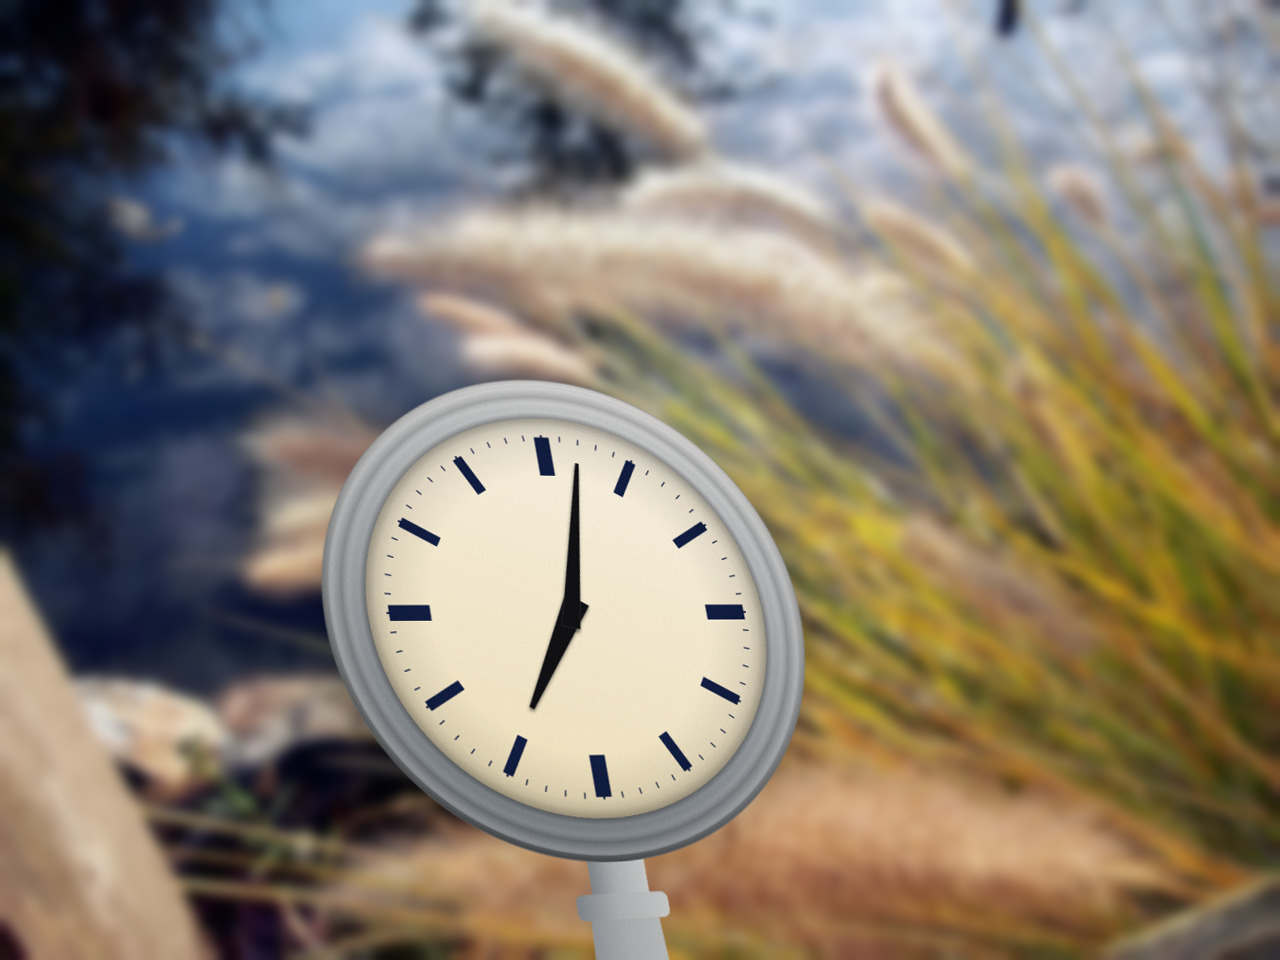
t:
7,02
